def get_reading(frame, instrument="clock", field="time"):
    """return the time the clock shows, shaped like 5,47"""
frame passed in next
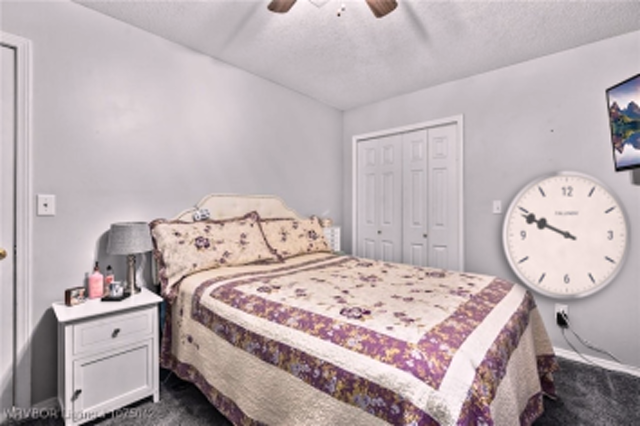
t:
9,49
